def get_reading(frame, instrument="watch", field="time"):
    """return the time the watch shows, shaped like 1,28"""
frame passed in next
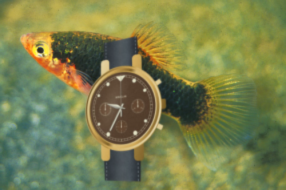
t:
9,35
